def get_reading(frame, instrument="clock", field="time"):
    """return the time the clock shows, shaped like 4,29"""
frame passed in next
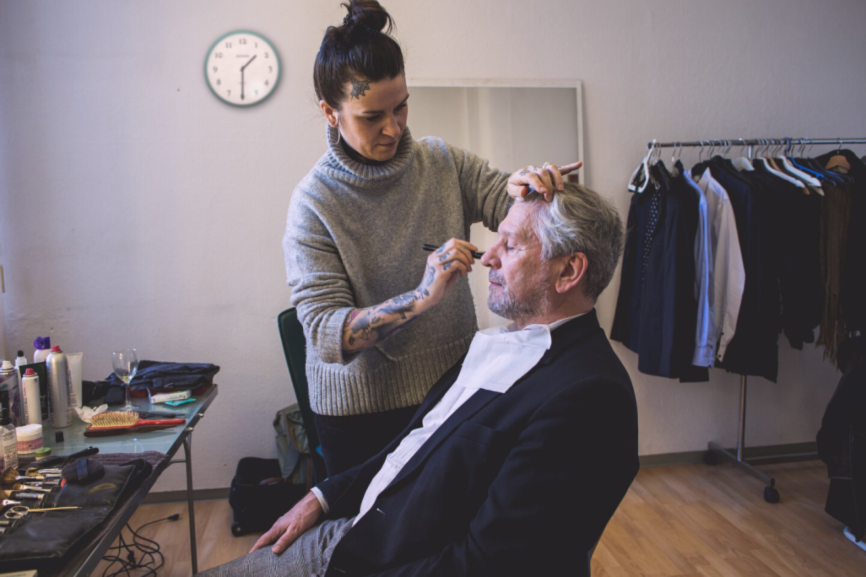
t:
1,30
